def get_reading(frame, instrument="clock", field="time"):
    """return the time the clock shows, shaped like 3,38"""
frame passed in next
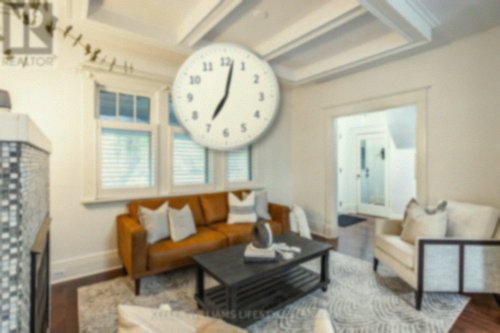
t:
7,02
